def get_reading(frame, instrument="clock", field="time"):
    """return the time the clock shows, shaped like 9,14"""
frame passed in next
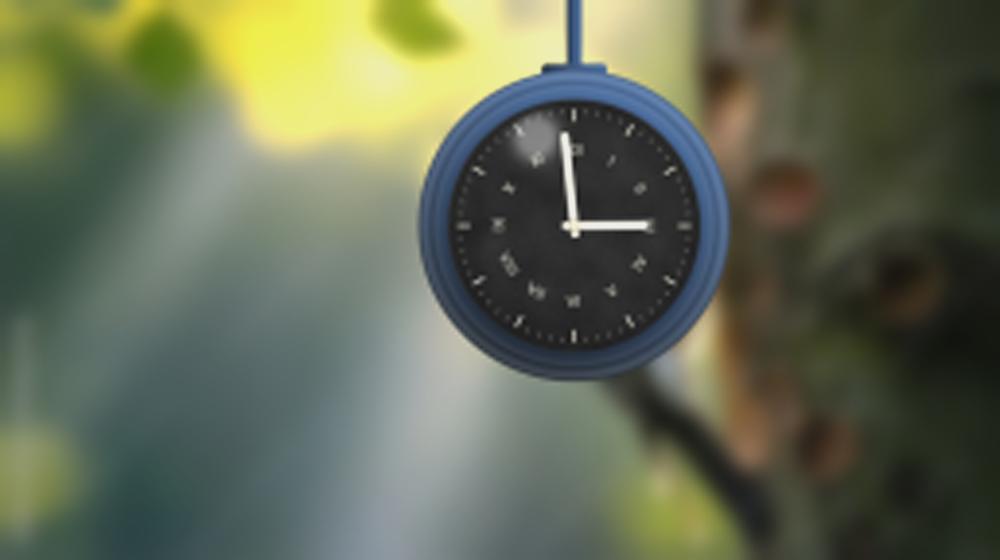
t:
2,59
